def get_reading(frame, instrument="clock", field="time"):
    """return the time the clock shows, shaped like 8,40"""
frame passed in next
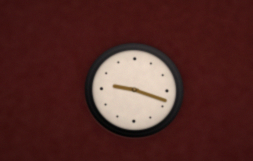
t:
9,18
